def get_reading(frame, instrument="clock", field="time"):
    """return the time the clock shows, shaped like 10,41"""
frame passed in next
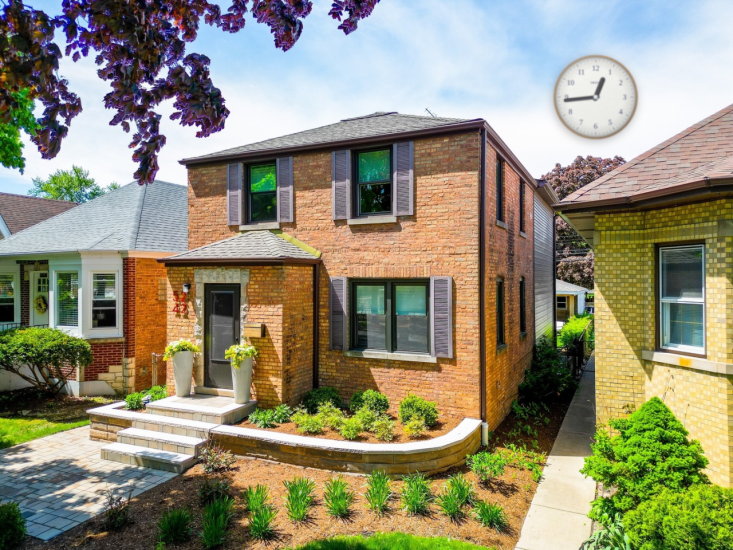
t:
12,44
